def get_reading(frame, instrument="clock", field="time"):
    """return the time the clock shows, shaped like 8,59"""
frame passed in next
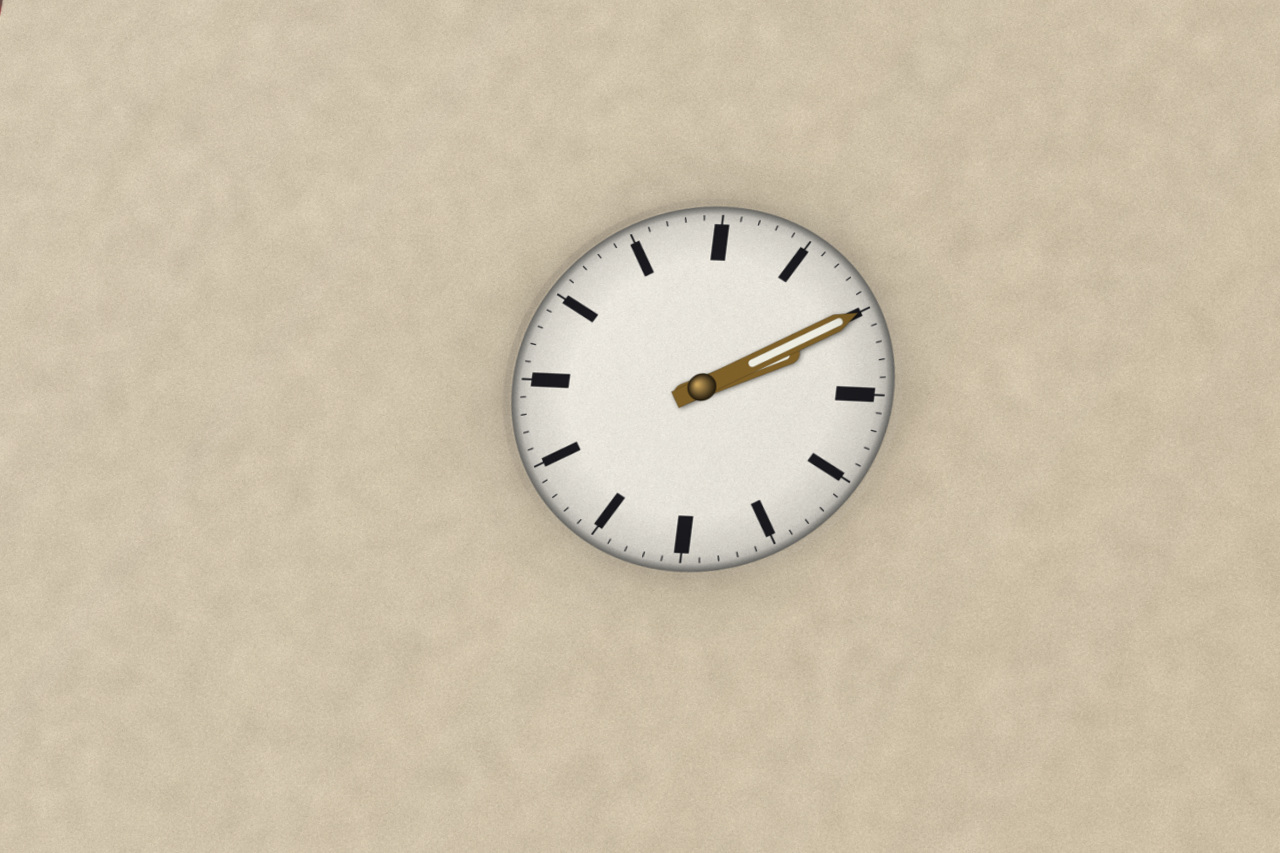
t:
2,10
